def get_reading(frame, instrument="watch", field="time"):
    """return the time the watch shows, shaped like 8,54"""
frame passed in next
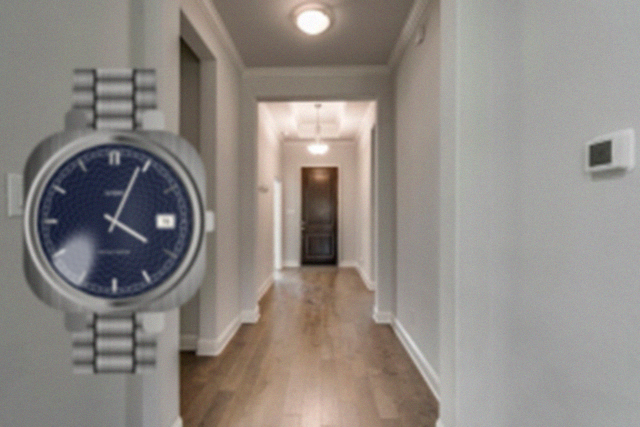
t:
4,04
